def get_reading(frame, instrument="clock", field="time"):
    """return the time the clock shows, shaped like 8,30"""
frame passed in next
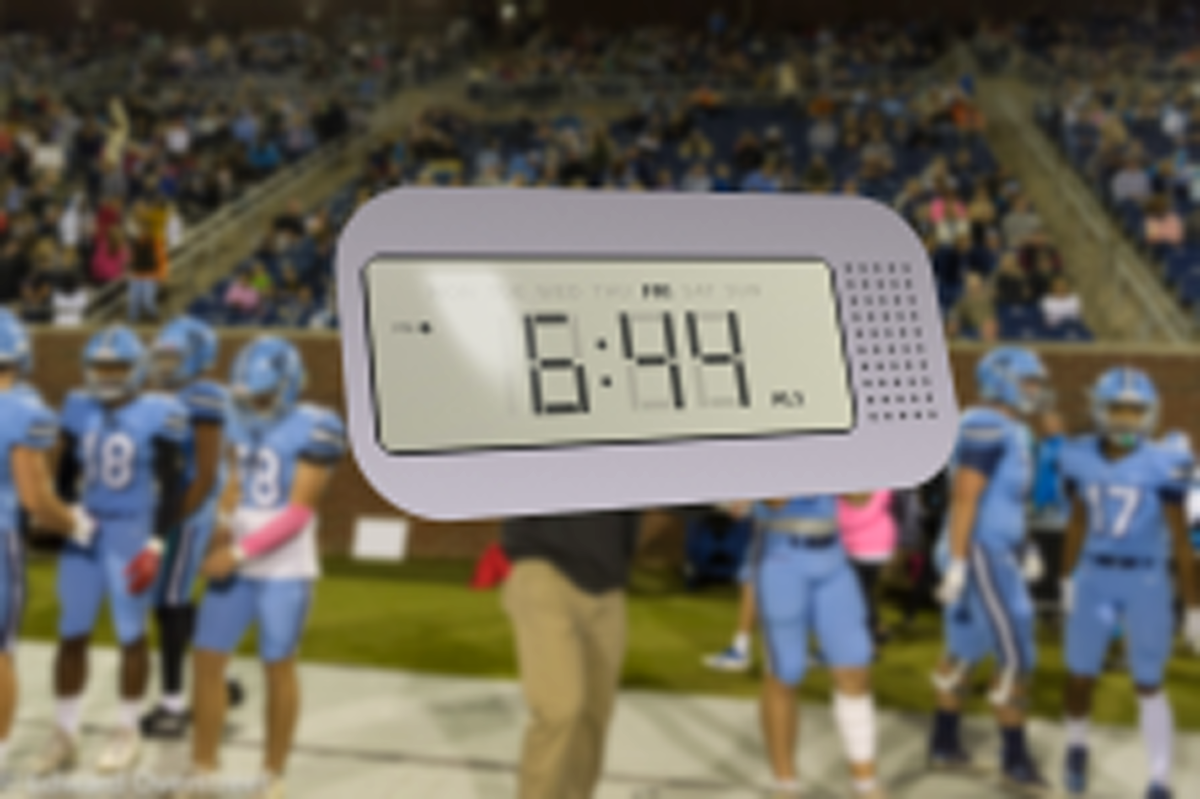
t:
6,44
